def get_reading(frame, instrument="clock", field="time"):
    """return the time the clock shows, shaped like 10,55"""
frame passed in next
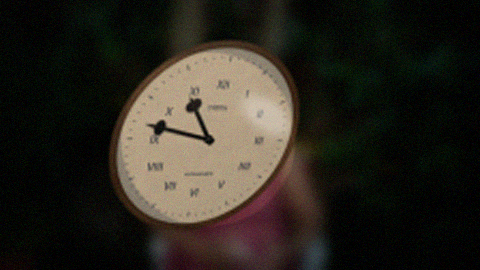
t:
10,47
